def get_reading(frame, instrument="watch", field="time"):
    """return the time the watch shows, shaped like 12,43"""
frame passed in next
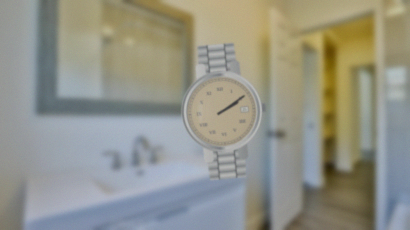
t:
2,10
